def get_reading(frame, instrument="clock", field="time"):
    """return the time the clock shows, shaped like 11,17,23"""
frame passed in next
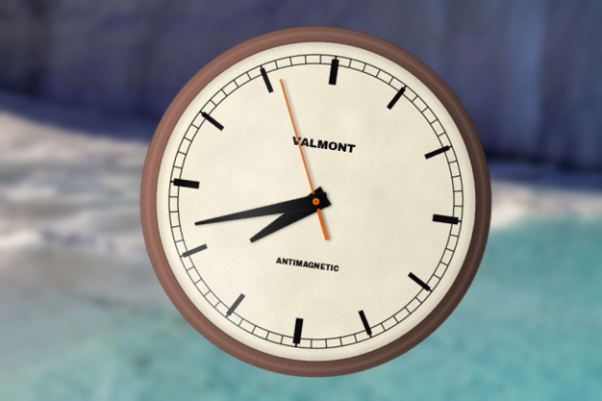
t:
7,41,56
